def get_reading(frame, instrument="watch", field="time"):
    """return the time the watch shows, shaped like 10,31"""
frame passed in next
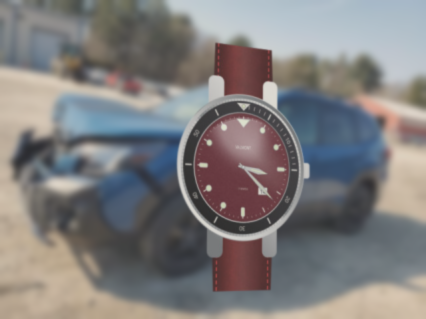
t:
3,22
